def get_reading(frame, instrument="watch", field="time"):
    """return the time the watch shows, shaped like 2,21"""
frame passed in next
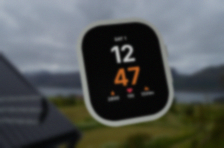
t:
12,47
